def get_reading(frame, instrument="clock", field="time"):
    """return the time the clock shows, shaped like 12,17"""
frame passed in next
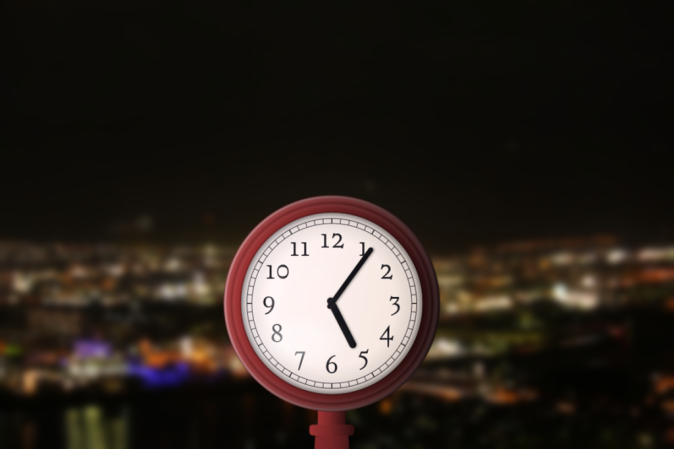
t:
5,06
